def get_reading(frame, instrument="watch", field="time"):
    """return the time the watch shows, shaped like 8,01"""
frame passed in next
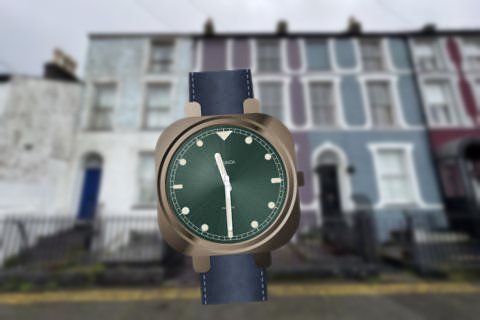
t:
11,30
